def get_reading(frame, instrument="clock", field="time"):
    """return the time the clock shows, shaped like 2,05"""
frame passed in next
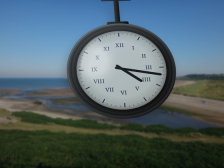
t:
4,17
